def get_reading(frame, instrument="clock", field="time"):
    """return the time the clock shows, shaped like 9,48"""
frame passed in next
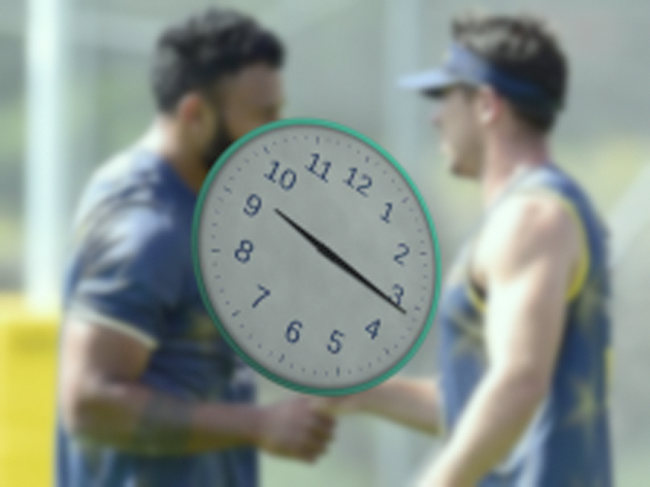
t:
9,16
